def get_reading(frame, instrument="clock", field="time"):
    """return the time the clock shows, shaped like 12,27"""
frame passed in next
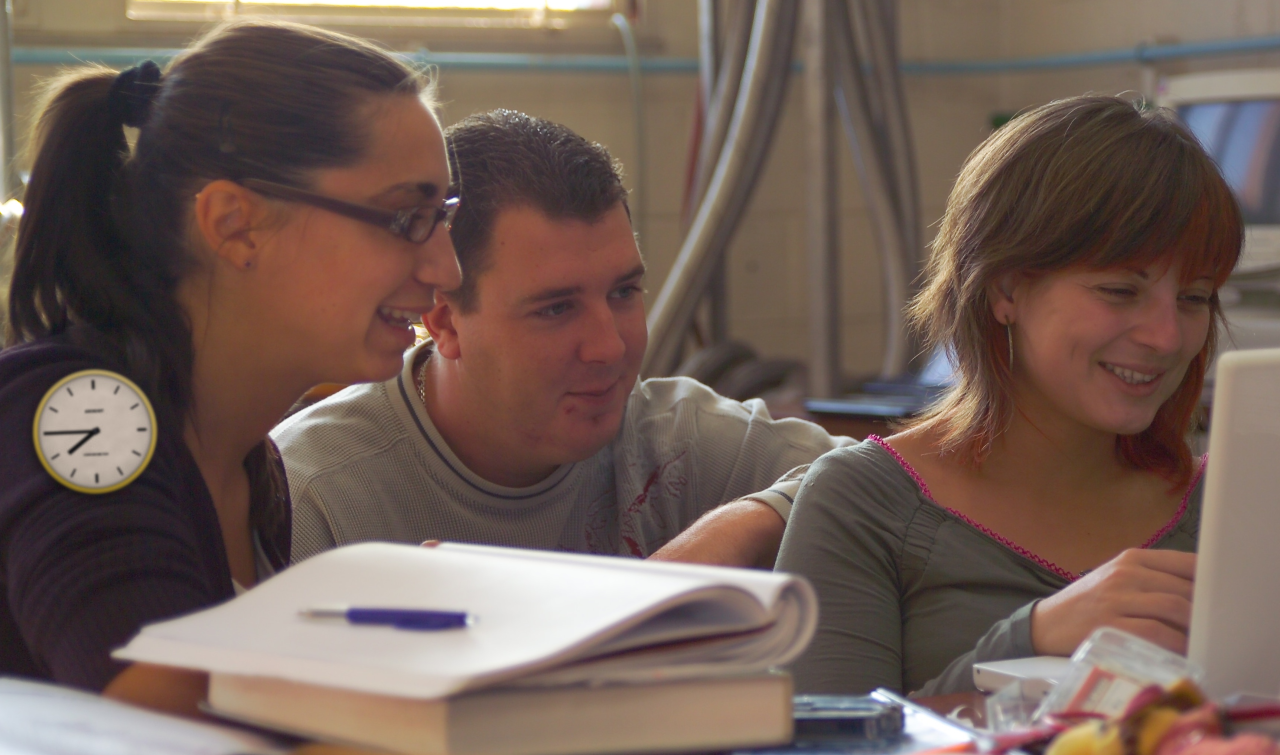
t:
7,45
